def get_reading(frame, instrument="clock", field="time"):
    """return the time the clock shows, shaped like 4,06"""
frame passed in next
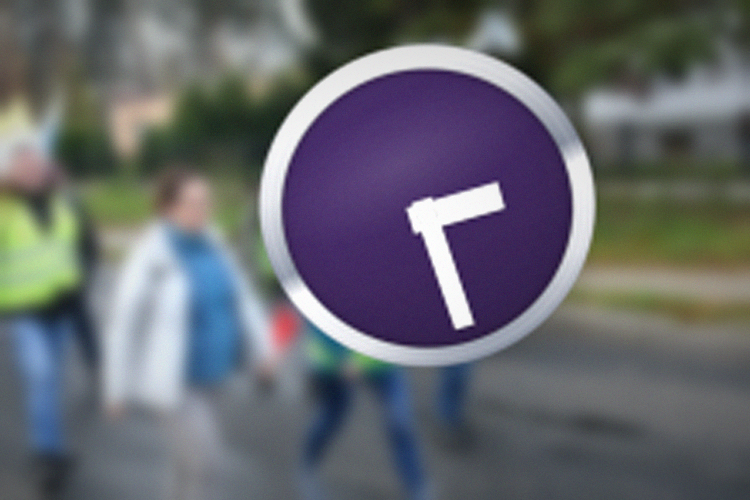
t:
2,27
